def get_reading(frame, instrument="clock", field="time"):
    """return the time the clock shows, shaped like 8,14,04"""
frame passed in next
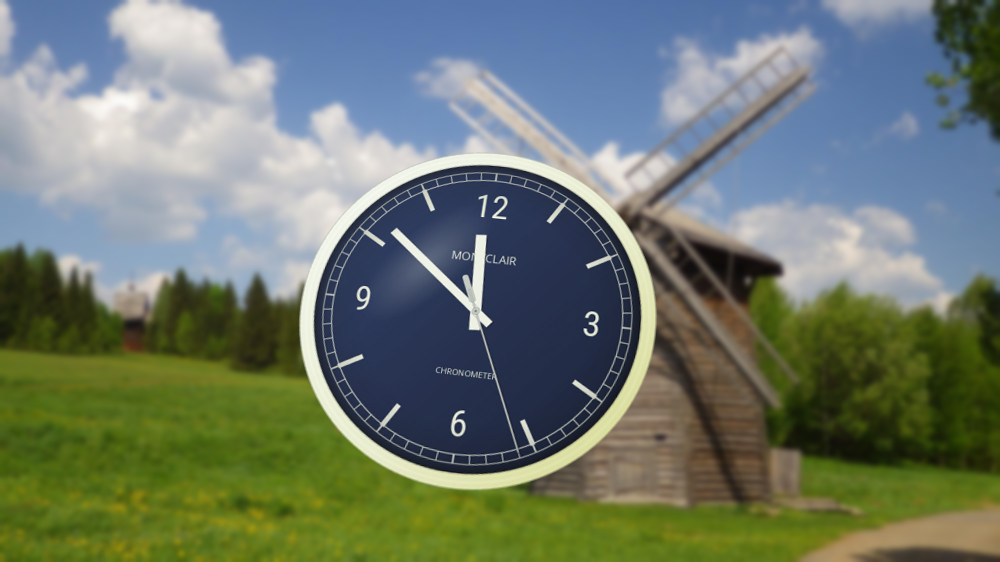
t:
11,51,26
